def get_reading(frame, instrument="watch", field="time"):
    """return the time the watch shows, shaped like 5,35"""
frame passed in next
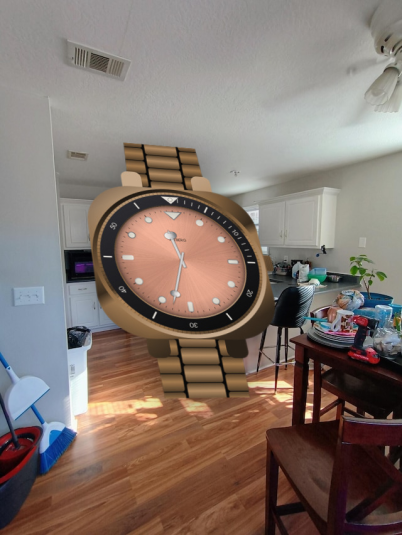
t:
11,33
